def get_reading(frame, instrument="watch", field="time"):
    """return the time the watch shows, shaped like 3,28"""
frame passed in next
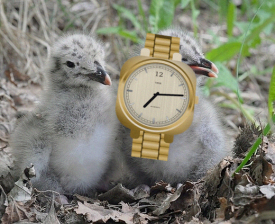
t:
7,14
